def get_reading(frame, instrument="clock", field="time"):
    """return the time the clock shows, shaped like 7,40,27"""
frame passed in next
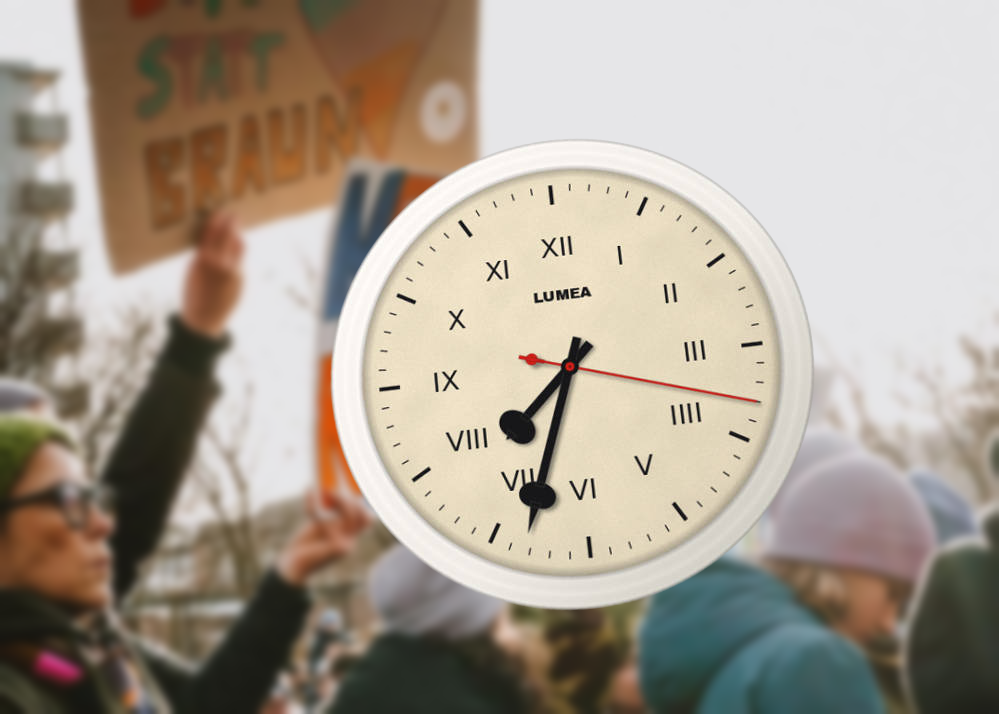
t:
7,33,18
